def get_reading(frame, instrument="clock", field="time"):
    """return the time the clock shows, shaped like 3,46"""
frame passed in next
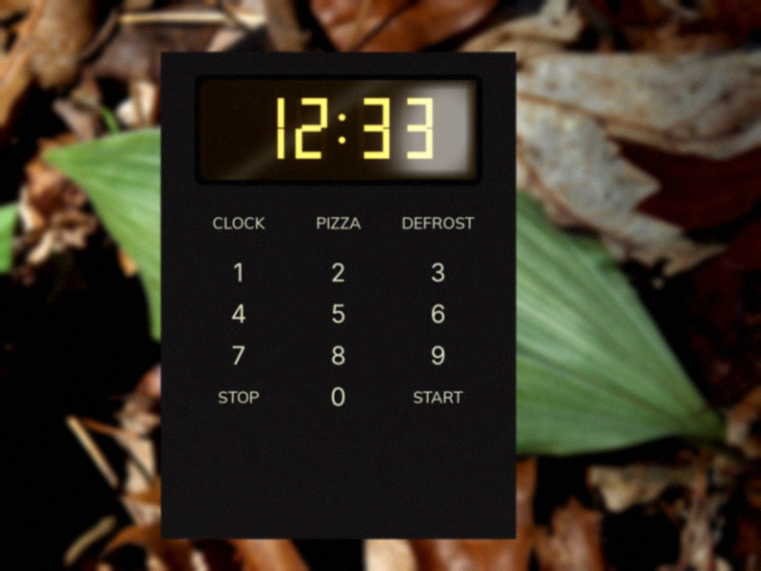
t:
12,33
